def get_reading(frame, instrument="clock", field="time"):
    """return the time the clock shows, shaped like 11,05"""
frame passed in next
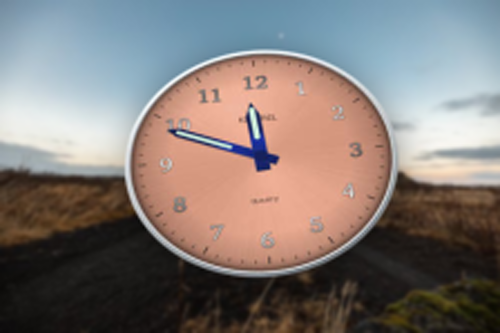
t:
11,49
